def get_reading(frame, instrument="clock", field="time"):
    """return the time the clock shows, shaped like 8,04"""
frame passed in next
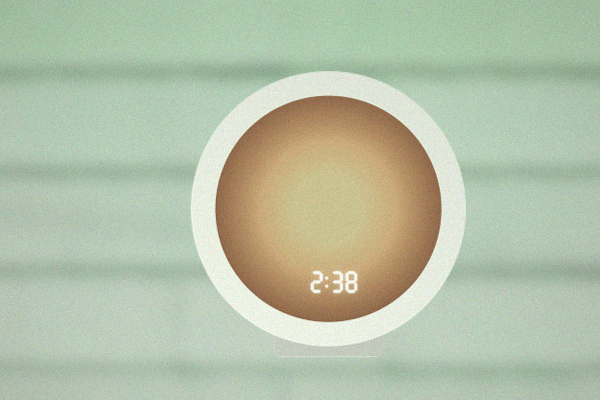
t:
2,38
